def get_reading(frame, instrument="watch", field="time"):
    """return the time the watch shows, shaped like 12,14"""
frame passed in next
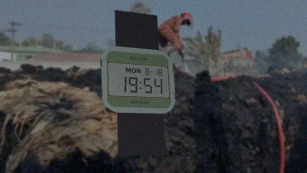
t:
19,54
